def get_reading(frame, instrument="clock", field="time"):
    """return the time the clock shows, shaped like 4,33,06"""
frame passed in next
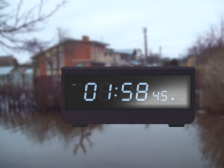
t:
1,58,45
